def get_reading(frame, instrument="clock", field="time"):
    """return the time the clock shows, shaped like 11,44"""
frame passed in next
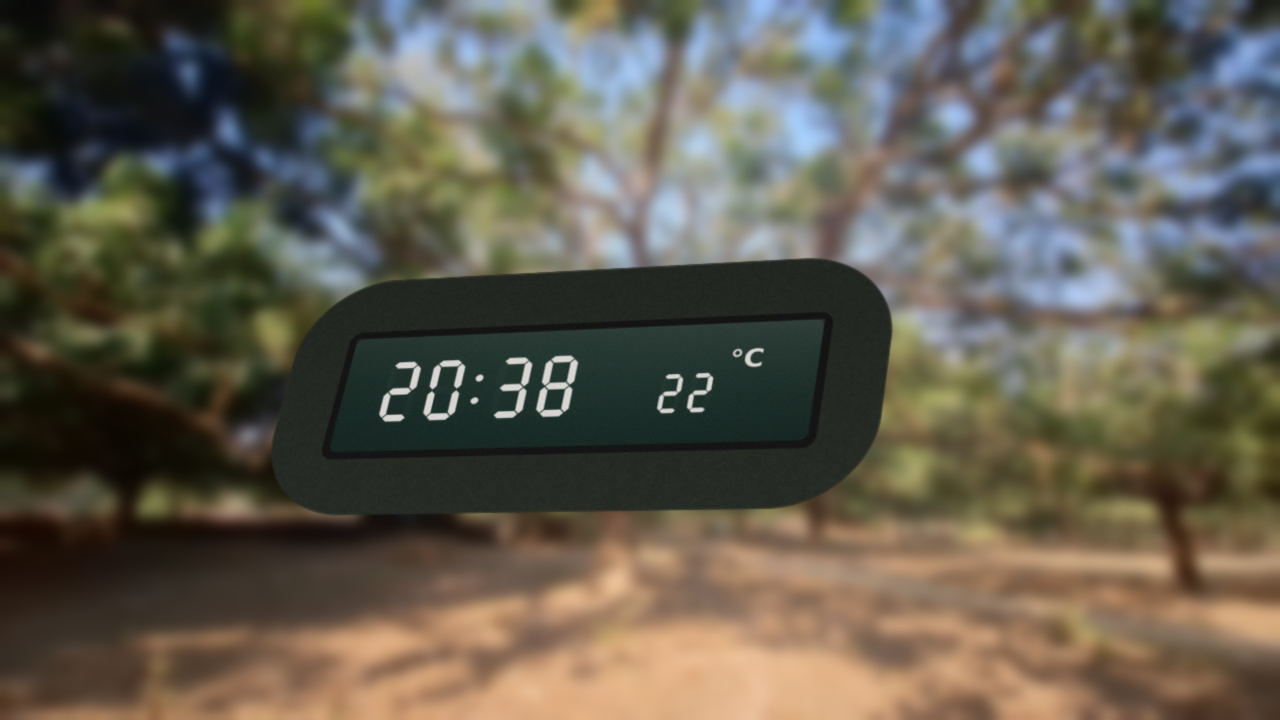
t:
20,38
